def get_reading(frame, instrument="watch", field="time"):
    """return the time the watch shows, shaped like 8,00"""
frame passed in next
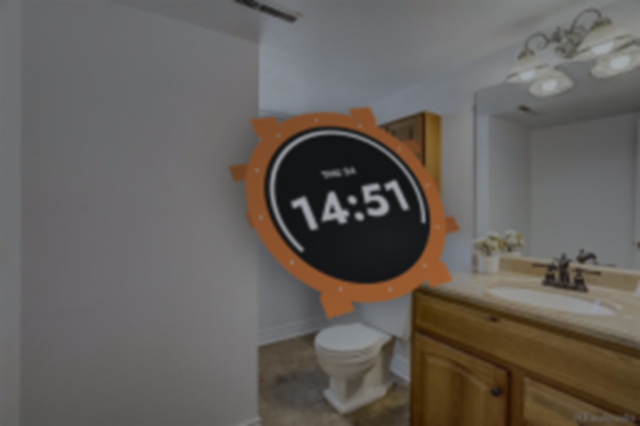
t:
14,51
